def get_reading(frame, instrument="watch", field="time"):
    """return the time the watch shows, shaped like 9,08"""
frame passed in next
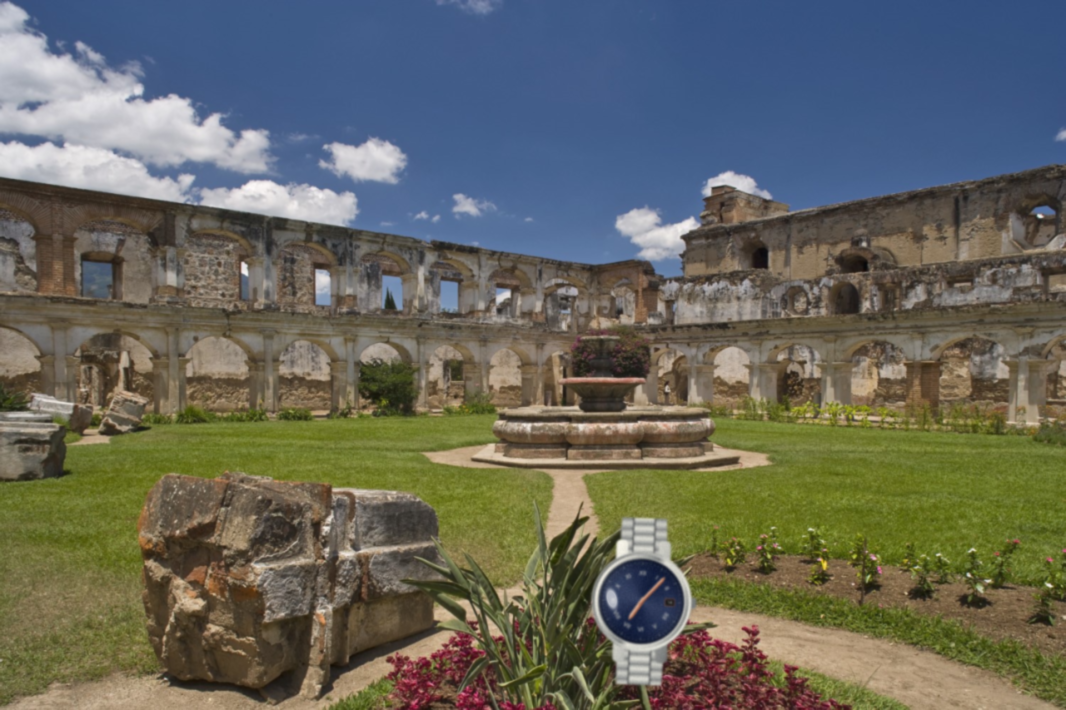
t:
7,07
